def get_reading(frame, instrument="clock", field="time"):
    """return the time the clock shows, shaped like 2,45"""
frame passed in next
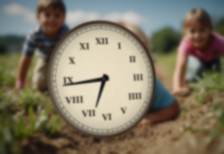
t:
6,44
